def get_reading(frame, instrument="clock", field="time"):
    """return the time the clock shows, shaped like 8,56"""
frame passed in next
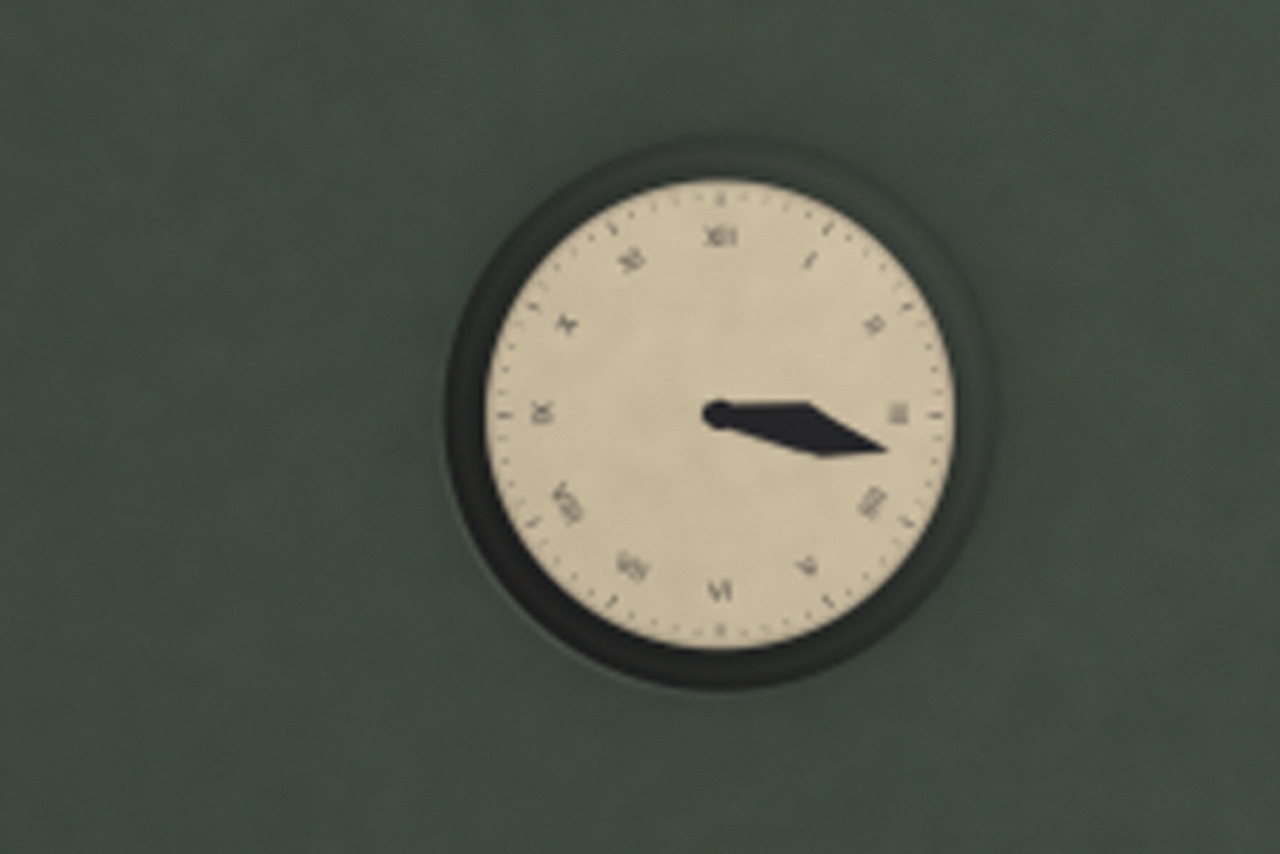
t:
3,17
